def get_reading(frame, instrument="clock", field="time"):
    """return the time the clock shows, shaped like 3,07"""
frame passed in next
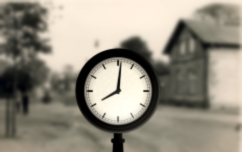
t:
8,01
